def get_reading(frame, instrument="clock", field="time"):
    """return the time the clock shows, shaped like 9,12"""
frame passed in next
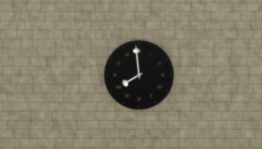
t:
7,59
